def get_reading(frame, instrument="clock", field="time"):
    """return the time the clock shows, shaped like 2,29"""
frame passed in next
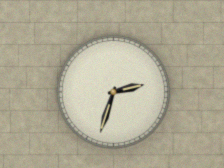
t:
2,33
